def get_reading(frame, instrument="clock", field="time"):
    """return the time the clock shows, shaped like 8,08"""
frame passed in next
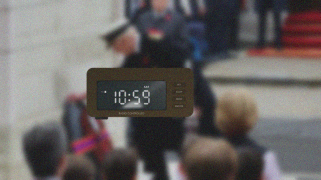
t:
10,59
